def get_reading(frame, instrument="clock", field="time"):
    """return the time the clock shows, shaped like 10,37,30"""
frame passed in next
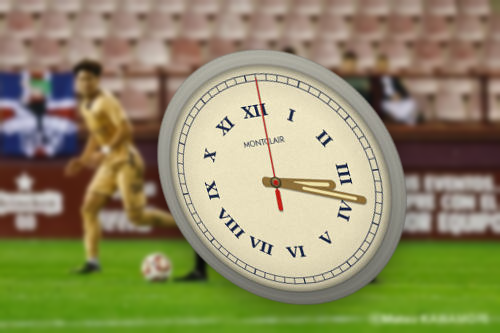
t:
3,18,01
